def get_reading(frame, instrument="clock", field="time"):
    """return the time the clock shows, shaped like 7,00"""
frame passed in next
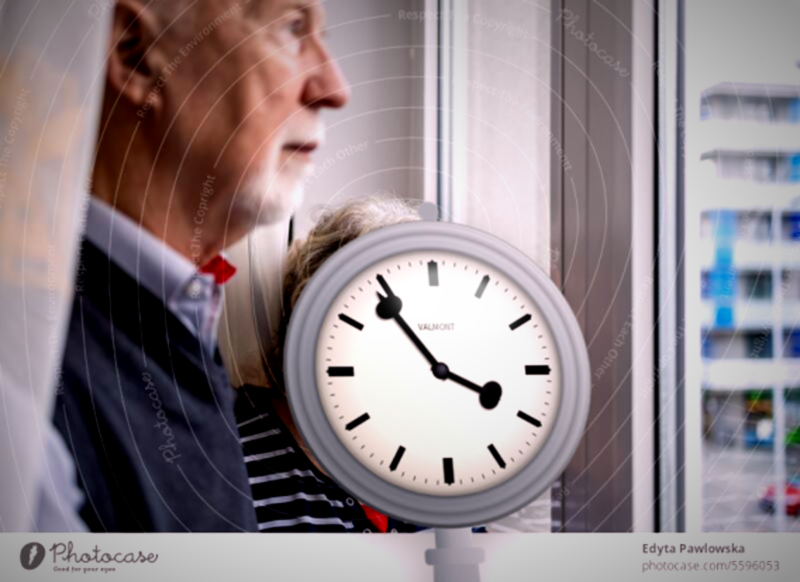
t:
3,54
